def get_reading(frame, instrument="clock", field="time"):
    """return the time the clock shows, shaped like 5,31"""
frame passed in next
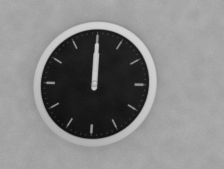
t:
12,00
